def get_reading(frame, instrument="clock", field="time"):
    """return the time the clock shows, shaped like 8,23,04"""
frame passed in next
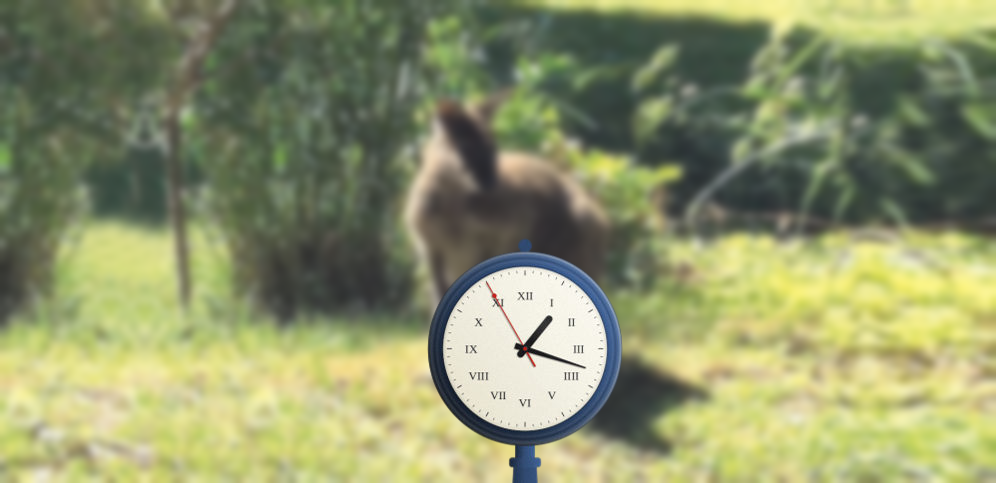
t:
1,17,55
